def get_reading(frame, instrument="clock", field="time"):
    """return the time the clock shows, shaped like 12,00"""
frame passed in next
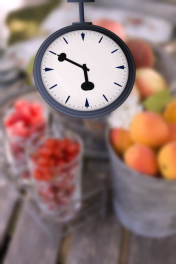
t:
5,50
